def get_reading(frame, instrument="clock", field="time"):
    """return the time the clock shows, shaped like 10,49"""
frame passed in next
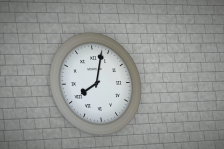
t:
8,03
